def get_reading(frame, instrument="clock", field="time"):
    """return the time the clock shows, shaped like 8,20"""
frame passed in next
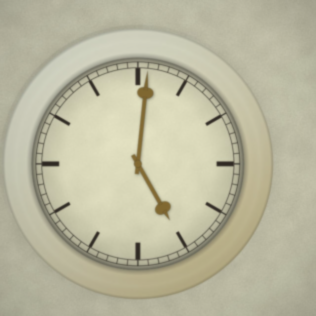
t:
5,01
